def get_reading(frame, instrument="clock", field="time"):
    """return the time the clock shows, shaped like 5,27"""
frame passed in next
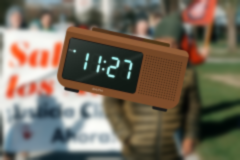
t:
11,27
